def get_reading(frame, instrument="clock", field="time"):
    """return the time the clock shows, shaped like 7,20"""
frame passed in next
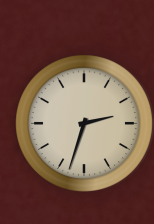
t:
2,33
